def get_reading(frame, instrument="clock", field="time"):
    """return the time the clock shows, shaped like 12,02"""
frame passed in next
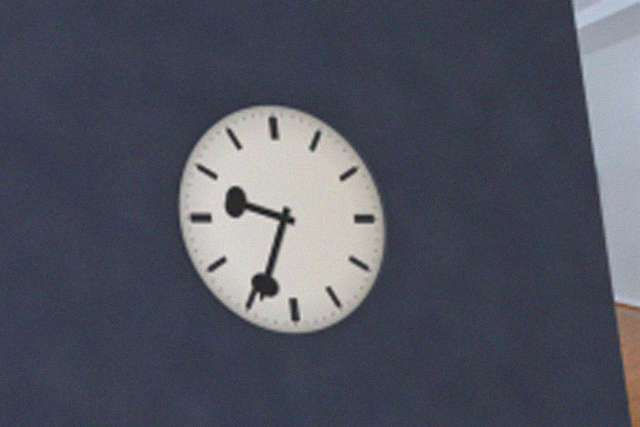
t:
9,34
